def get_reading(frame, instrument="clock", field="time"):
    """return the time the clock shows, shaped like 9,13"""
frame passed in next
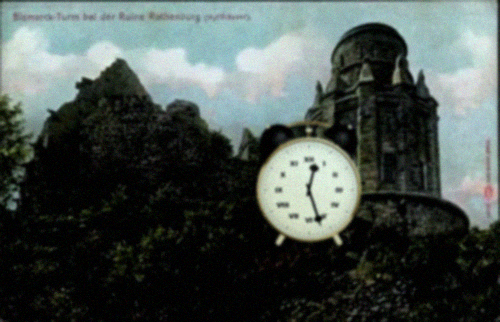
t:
12,27
